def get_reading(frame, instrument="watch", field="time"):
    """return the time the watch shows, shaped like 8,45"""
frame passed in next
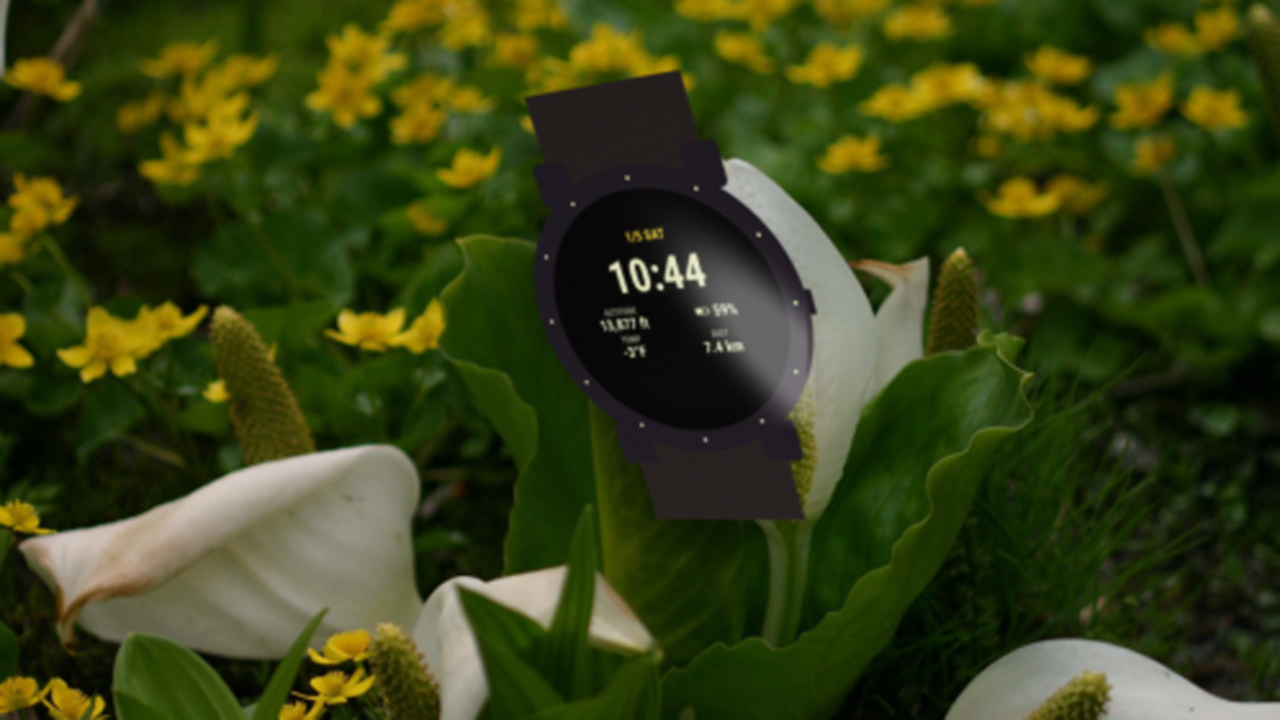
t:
10,44
